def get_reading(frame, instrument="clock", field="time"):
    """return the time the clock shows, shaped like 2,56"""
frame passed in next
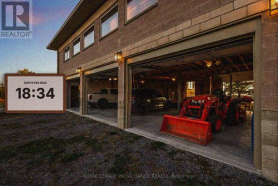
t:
18,34
